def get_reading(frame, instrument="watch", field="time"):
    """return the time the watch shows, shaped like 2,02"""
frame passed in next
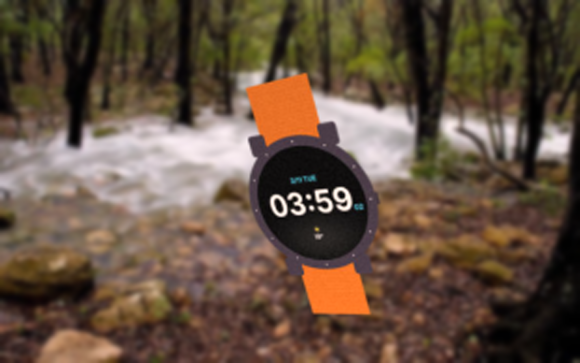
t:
3,59
